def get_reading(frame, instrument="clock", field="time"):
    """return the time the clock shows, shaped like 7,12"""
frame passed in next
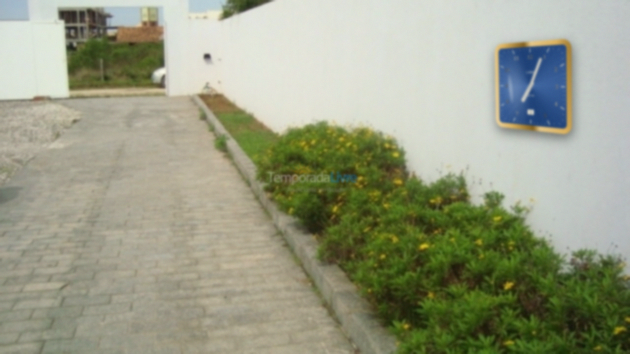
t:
7,04
